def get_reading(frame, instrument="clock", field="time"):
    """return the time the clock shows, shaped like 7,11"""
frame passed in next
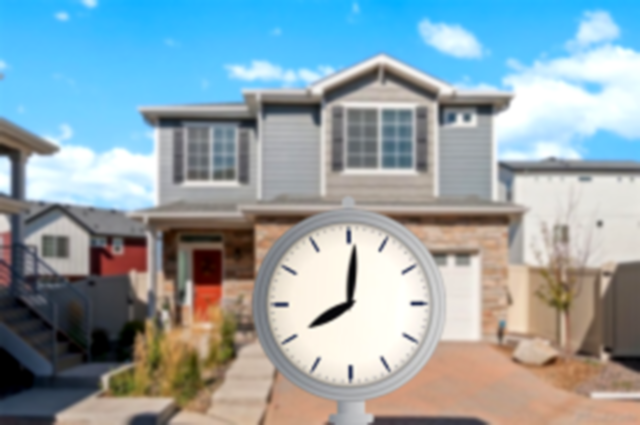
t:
8,01
